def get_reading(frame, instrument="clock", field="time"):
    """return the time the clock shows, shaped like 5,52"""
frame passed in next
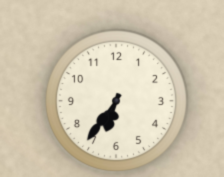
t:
6,36
